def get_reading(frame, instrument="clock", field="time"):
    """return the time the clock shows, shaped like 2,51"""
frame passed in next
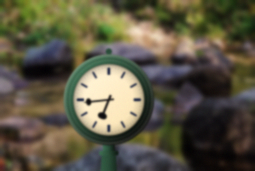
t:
6,44
